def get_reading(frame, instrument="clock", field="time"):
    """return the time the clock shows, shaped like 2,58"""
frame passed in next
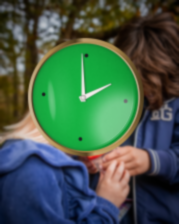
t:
1,59
